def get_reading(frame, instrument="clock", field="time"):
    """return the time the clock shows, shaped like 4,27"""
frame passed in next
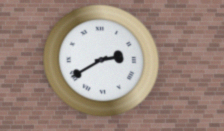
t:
2,40
